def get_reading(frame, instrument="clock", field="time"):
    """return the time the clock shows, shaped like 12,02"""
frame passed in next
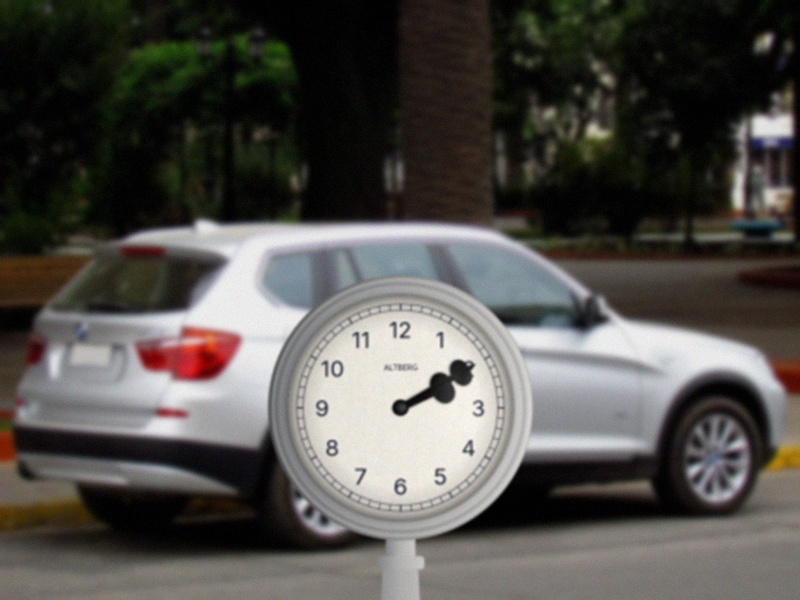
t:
2,10
